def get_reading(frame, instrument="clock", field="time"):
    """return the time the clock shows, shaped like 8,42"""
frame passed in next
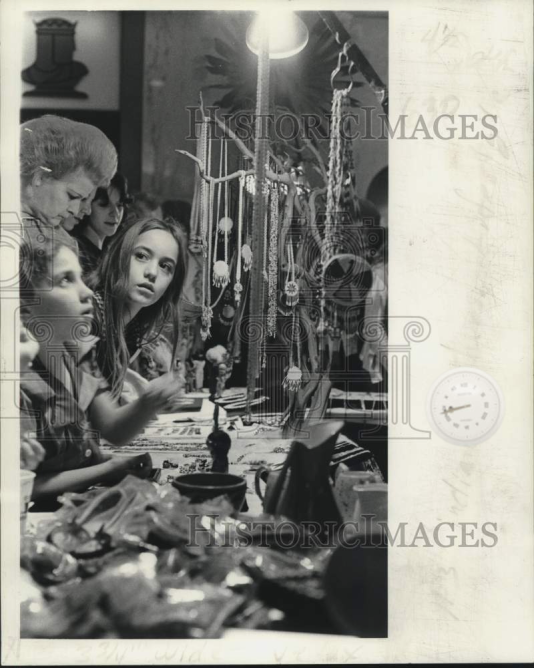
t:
8,43
